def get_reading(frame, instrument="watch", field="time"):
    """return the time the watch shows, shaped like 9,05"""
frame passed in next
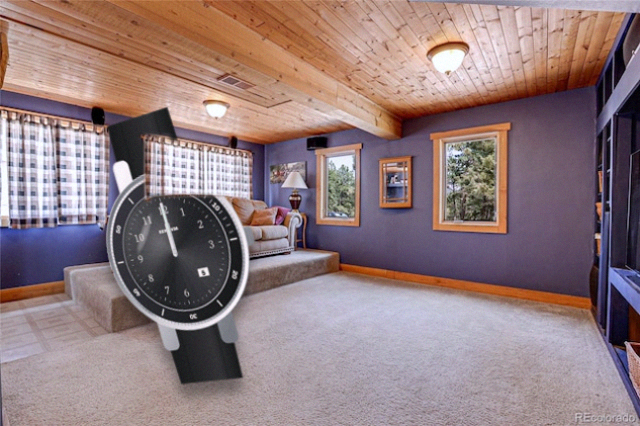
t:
12,00
